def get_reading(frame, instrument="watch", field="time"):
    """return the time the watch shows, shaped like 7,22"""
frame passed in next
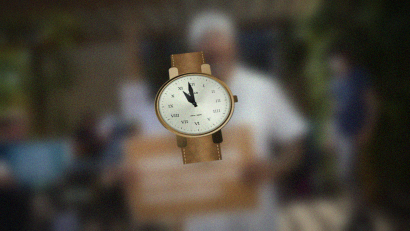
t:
10,59
